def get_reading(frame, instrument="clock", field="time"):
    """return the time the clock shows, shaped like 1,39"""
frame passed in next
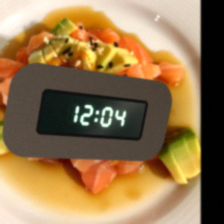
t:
12,04
